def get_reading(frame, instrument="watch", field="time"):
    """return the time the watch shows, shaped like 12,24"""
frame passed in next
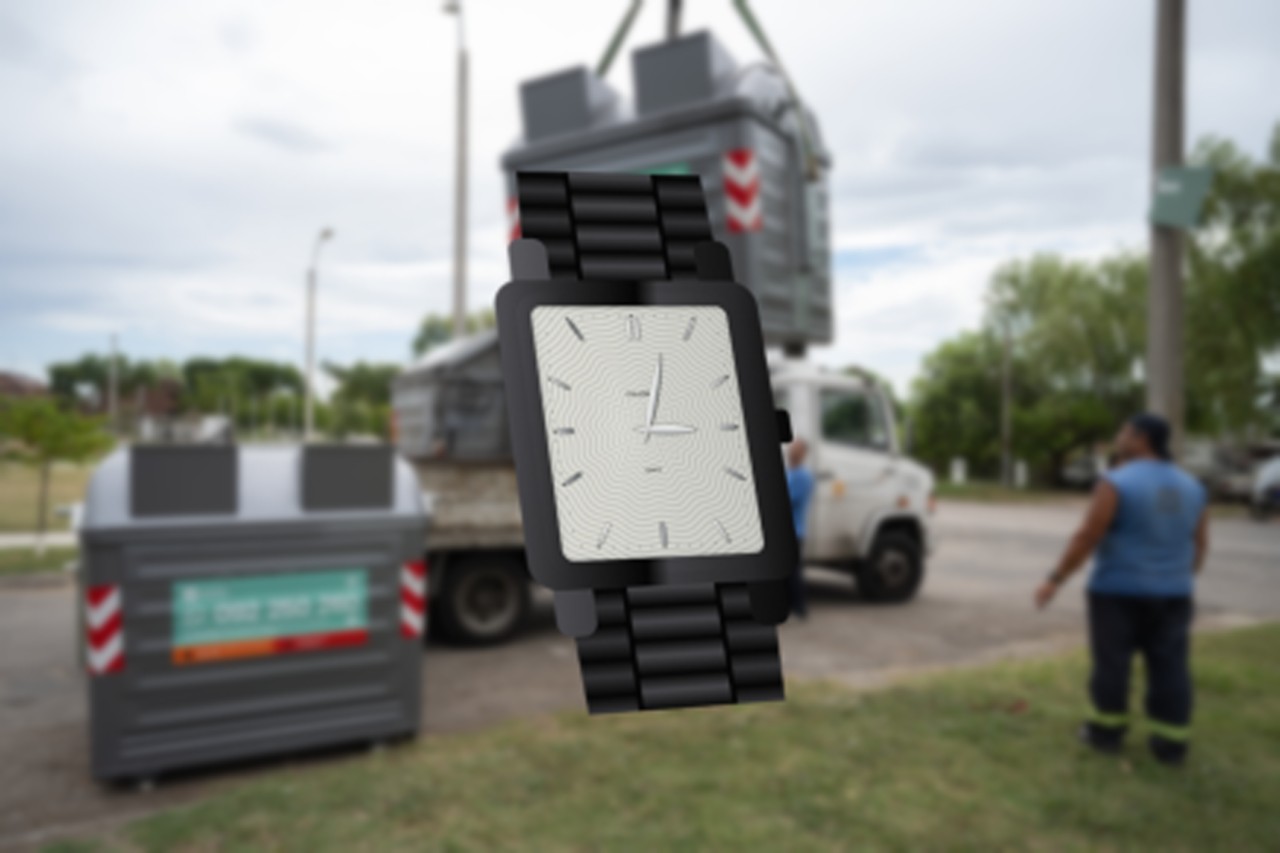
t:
3,03
